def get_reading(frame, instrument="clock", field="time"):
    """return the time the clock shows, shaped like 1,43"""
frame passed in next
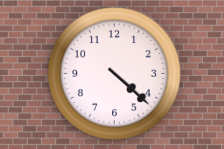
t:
4,22
